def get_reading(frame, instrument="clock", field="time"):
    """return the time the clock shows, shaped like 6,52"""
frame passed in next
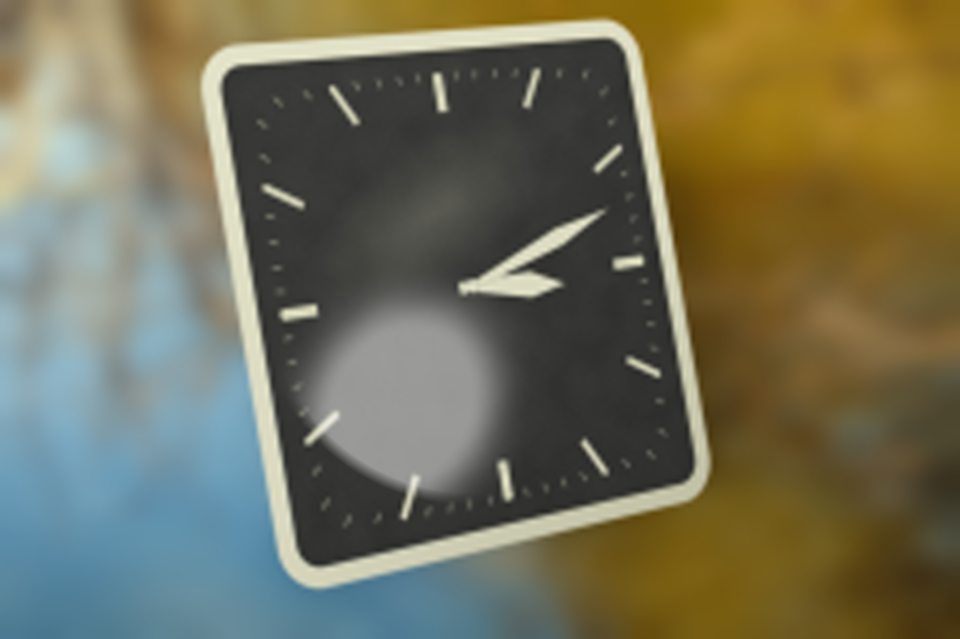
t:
3,12
